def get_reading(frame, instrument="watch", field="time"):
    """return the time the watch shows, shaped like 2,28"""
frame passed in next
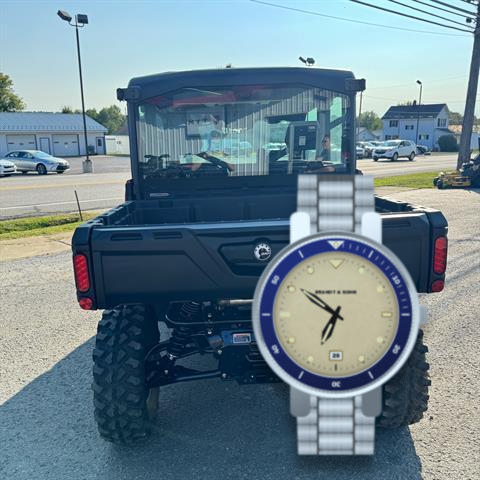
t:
6,51
